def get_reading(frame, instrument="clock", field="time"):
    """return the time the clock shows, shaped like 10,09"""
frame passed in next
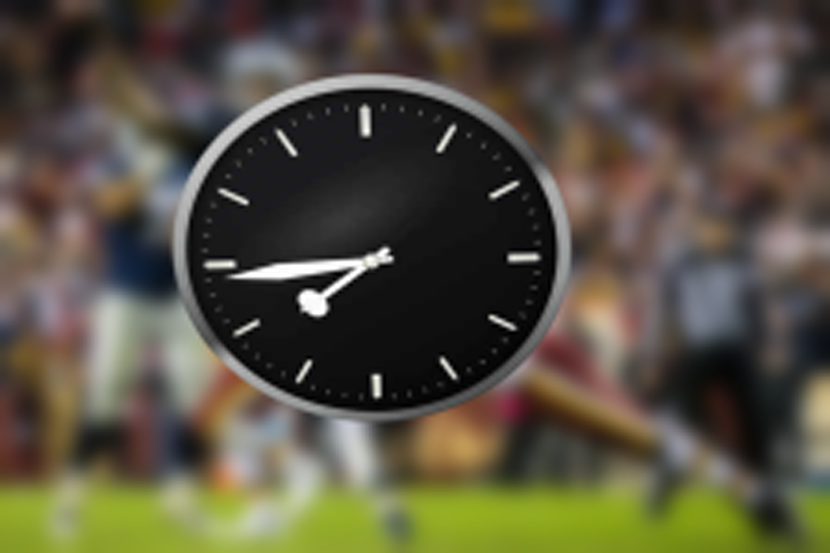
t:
7,44
